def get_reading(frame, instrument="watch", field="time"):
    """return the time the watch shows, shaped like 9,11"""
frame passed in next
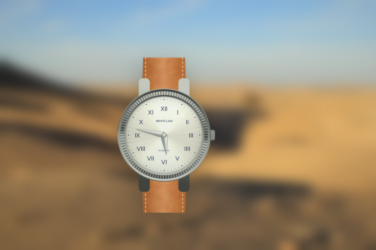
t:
5,47
